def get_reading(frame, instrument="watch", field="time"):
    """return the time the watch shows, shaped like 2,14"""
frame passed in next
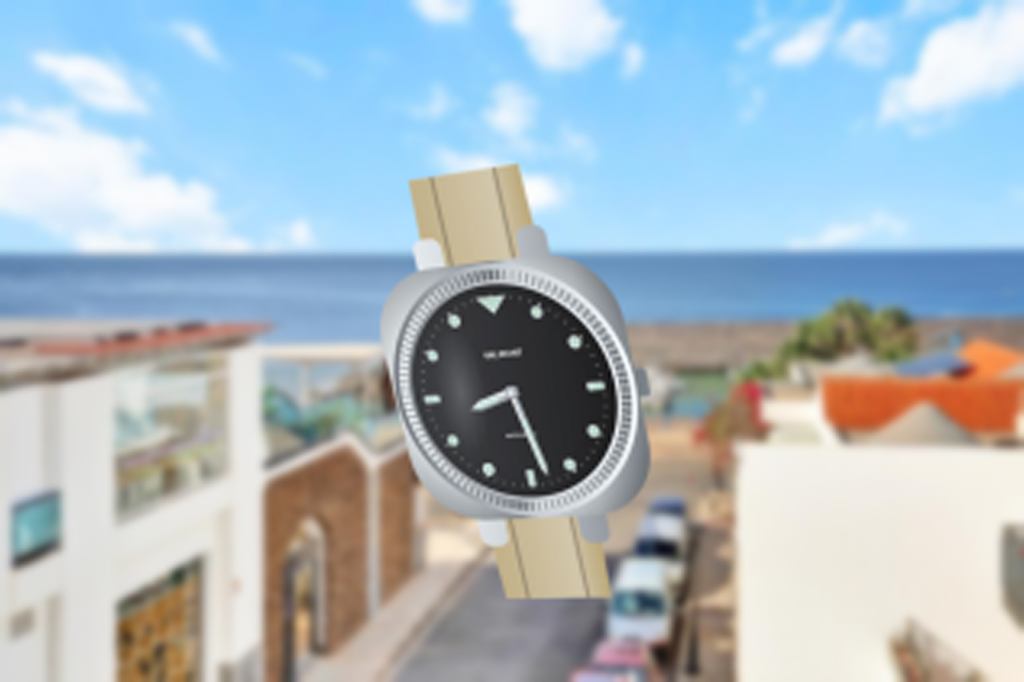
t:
8,28
